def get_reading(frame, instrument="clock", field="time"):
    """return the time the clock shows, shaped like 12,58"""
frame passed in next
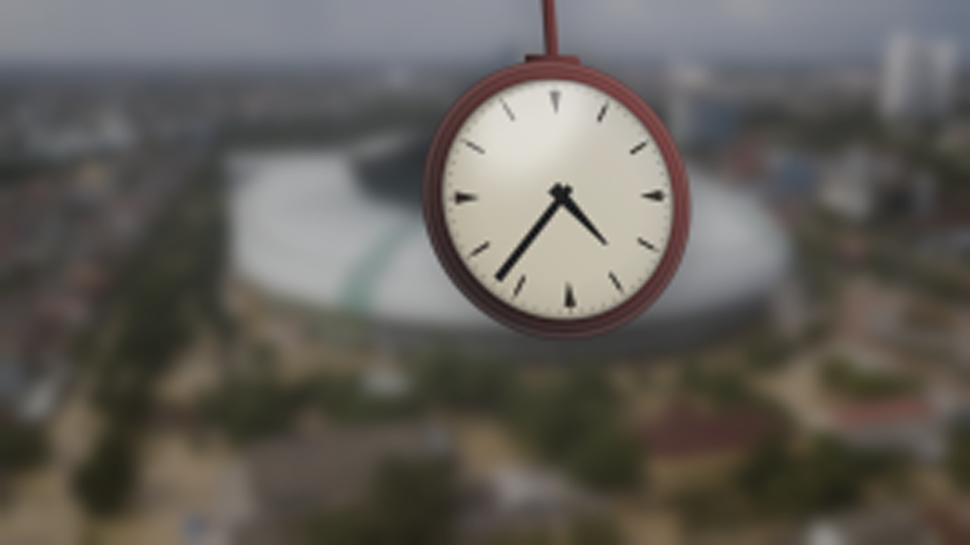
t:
4,37
